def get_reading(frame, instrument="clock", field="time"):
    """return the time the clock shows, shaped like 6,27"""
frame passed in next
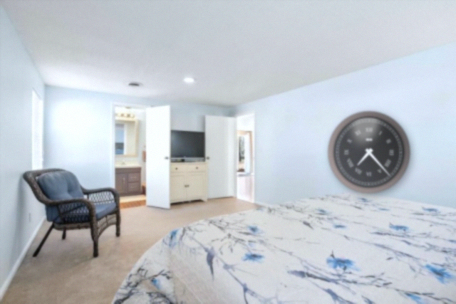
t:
7,23
